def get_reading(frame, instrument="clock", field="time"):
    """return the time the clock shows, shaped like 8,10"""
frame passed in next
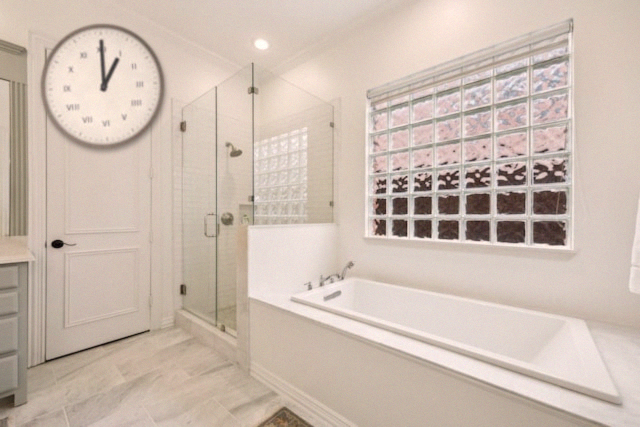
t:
1,00
